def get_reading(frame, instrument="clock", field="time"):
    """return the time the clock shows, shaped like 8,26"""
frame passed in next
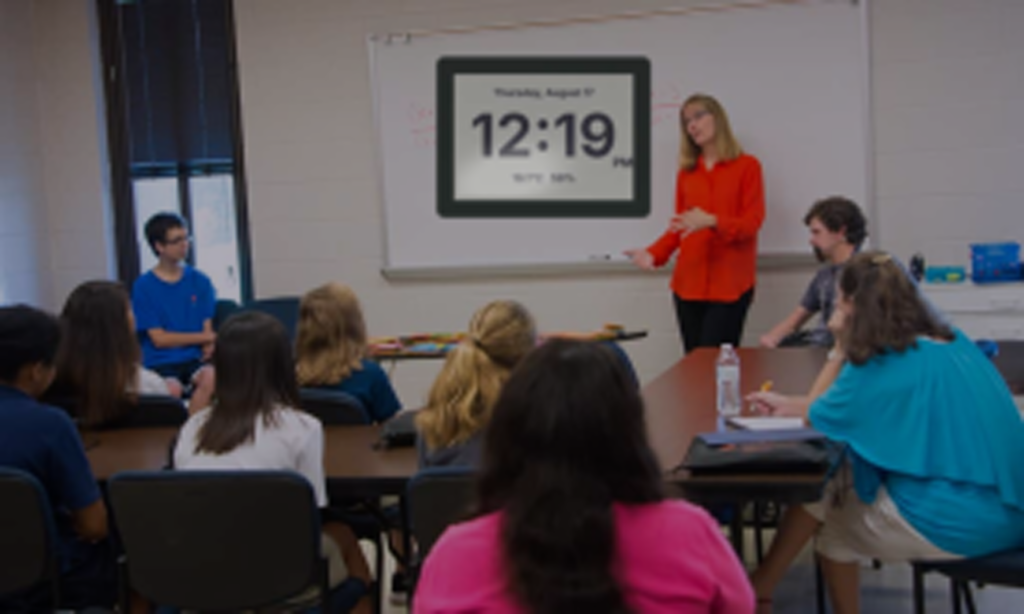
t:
12,19
